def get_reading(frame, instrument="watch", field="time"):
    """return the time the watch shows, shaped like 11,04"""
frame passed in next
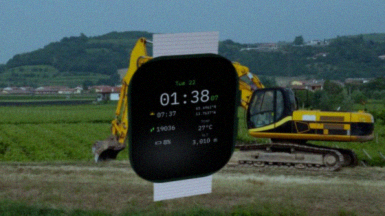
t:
1,38
